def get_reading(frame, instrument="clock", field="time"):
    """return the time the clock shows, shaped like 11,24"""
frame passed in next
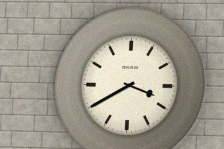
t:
3,40
